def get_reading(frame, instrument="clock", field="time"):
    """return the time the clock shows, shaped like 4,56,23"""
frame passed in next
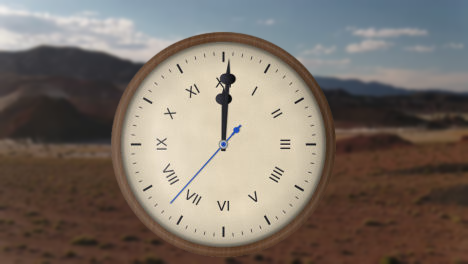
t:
12,00,37
